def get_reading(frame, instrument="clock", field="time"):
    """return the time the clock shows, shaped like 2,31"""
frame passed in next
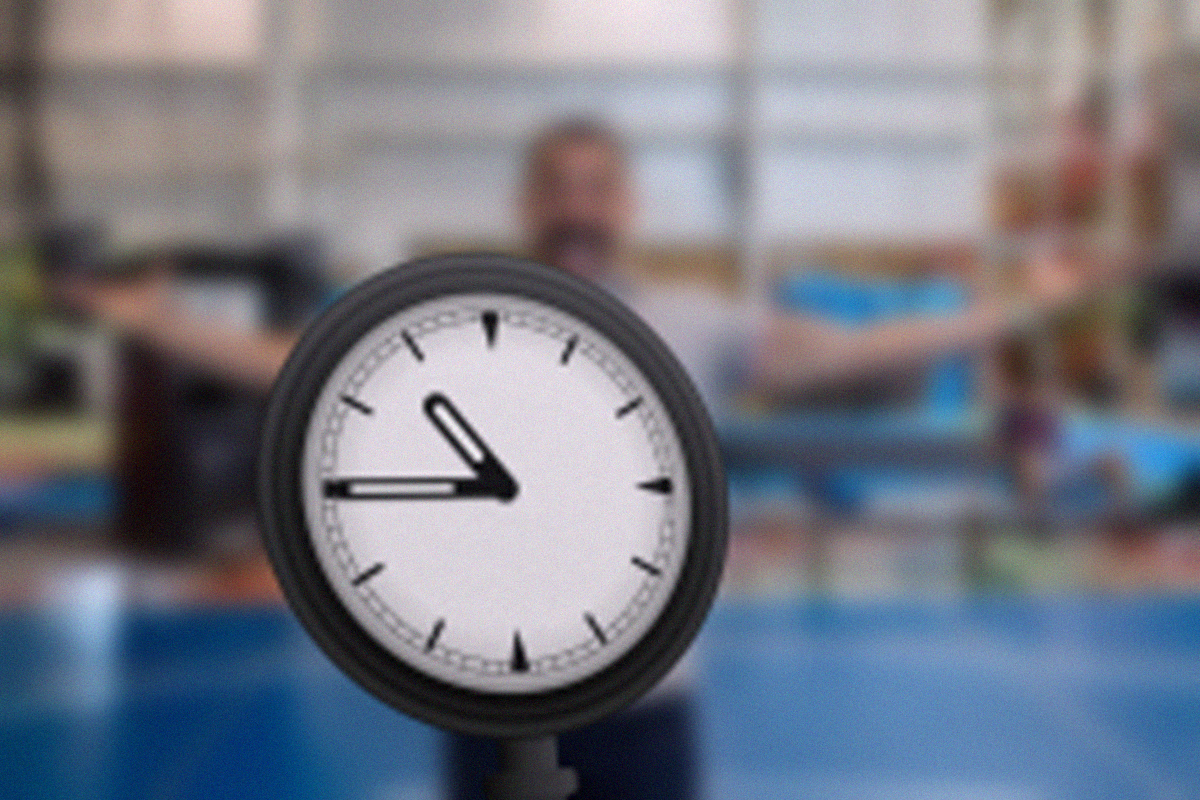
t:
10,45
